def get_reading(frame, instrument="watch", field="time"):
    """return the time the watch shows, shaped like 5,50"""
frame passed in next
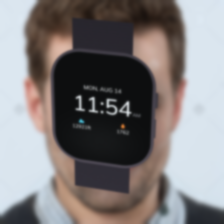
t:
11,54
